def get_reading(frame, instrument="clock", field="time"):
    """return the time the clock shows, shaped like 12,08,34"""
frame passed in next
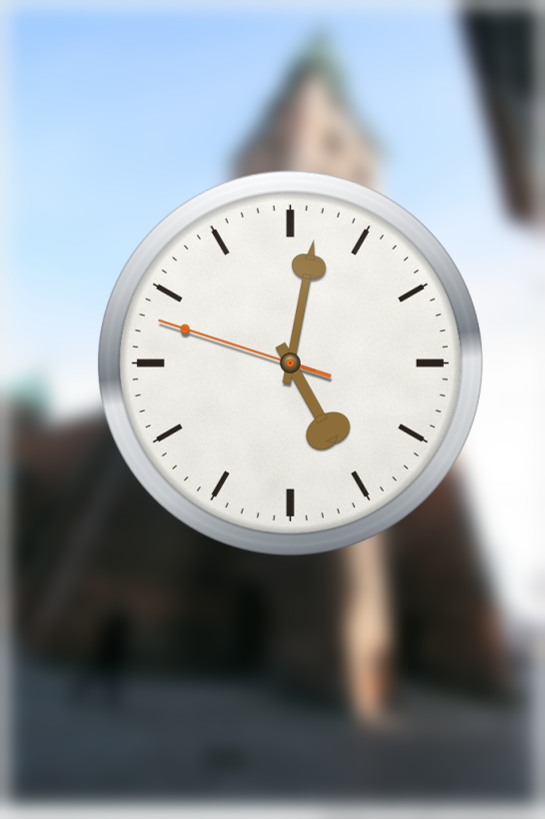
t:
5,01,48
